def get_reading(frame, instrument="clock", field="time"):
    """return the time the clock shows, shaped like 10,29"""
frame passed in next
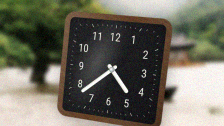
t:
4,38
